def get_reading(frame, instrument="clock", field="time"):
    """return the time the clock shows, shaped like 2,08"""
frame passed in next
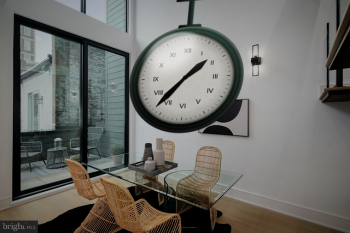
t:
1,37
